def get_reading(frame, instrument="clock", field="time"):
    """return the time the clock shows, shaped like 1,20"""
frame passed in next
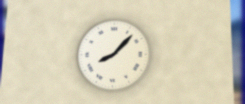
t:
8,07
